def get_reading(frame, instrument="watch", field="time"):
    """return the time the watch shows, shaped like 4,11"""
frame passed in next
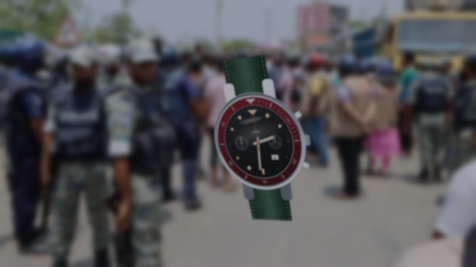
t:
2,31
